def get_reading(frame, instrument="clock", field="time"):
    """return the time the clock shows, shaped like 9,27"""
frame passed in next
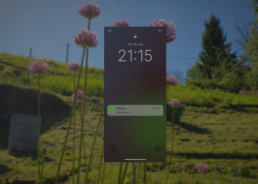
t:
21,15
